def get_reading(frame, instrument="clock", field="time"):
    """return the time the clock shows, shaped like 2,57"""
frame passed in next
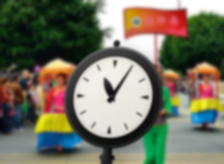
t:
11,05
